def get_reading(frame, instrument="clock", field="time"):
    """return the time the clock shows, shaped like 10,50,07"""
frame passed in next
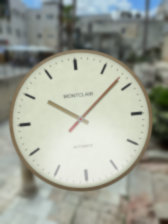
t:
10,08,08
